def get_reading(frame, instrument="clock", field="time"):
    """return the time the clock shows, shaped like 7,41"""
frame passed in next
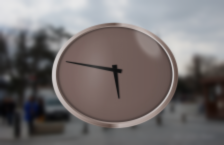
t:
5,47
